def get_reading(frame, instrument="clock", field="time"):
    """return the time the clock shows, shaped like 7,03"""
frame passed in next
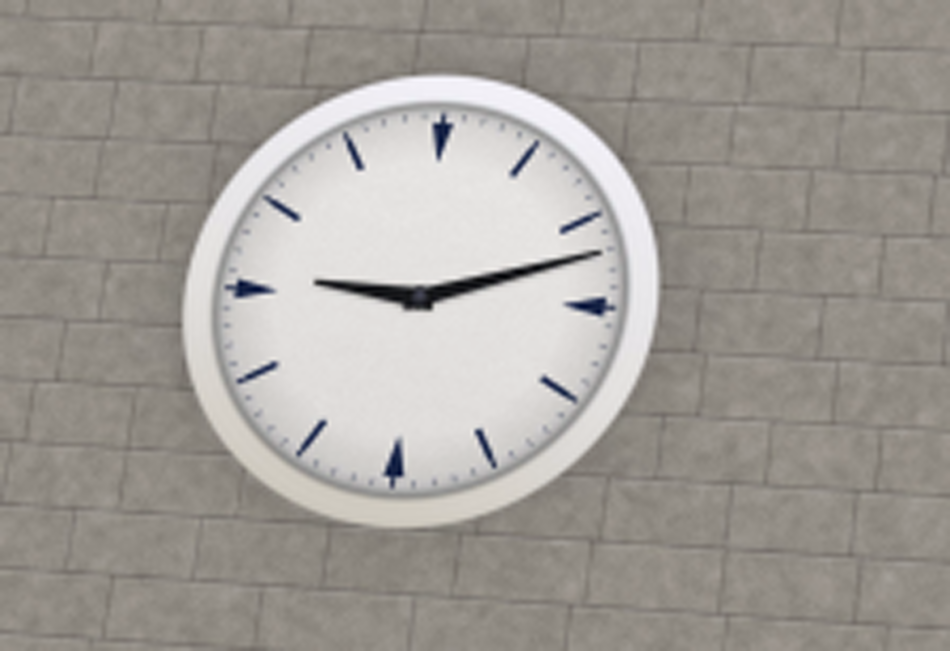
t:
9,12
